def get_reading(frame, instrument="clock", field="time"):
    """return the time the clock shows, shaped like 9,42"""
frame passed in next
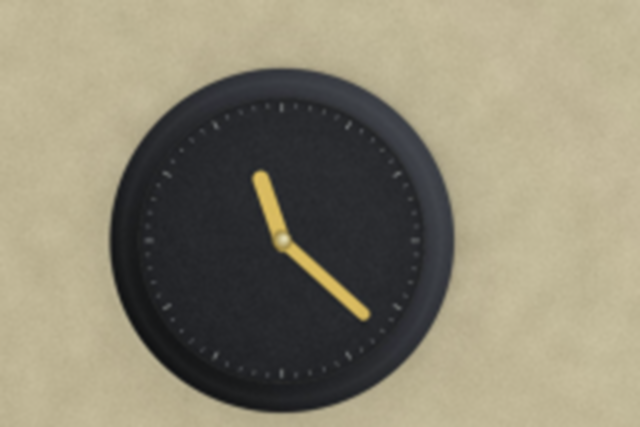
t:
11,22
